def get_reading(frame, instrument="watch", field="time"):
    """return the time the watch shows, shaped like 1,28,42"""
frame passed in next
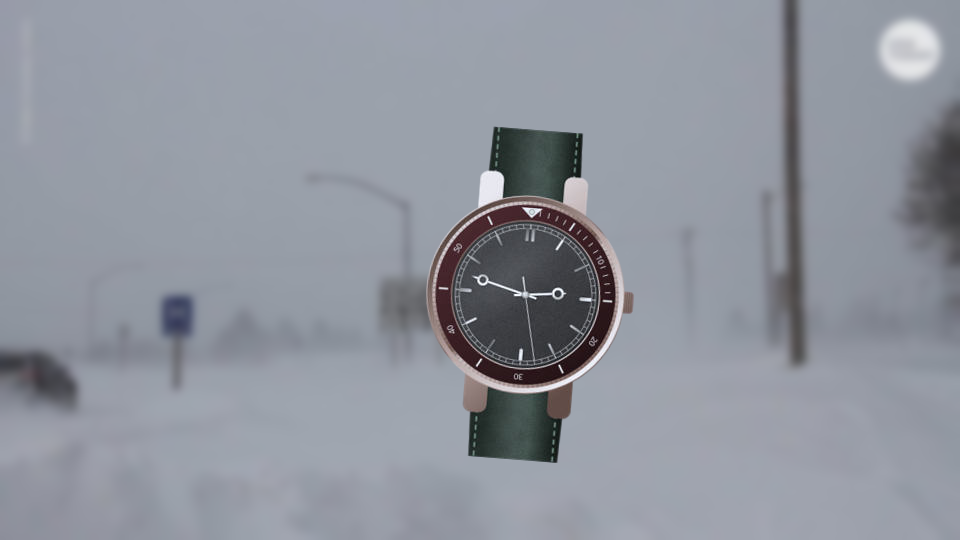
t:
2,47,28
